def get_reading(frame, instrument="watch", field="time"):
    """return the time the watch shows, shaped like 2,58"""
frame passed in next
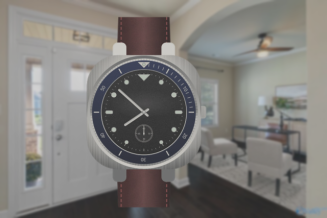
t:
7,52
